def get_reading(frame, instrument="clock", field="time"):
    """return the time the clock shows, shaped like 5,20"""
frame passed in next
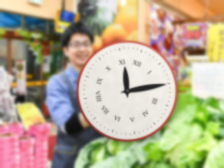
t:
11,10
